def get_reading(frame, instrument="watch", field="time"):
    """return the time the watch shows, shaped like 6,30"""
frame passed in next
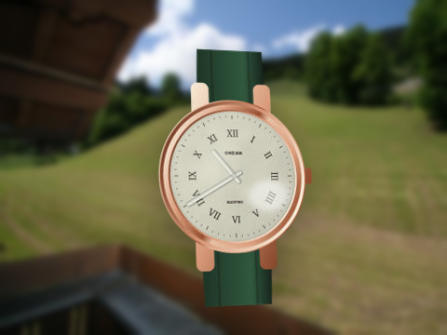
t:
10,40
